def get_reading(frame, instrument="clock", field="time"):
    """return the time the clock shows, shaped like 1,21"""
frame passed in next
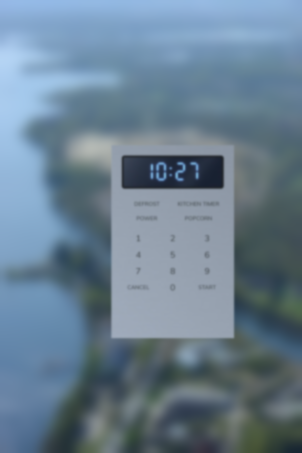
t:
10,27
